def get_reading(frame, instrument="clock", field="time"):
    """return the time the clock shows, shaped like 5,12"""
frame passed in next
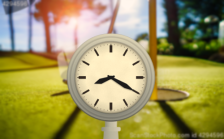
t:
8,20
